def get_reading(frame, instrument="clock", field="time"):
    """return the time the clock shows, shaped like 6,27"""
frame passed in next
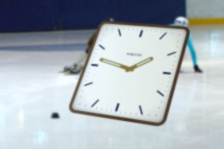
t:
1,47
